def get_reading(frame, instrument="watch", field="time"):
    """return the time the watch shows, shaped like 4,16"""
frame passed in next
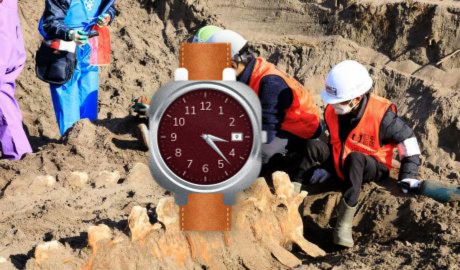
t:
3,23
